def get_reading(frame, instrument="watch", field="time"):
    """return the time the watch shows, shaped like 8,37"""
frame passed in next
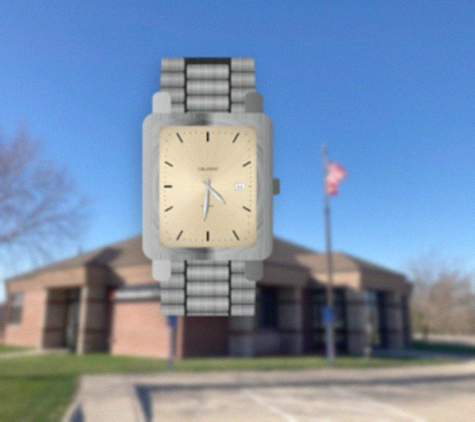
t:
4,31
